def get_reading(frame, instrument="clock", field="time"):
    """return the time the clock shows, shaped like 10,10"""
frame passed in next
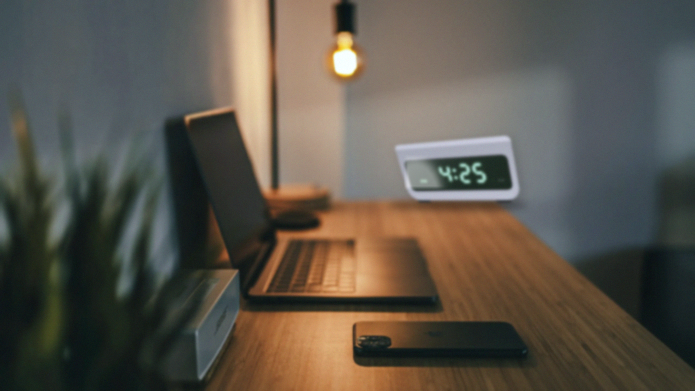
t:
4,25
